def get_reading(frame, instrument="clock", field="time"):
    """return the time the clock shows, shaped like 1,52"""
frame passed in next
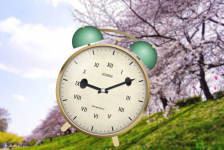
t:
9,09
